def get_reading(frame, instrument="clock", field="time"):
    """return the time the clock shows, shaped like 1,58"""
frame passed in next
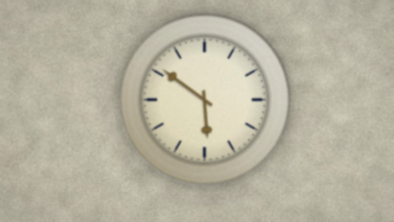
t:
5,51
